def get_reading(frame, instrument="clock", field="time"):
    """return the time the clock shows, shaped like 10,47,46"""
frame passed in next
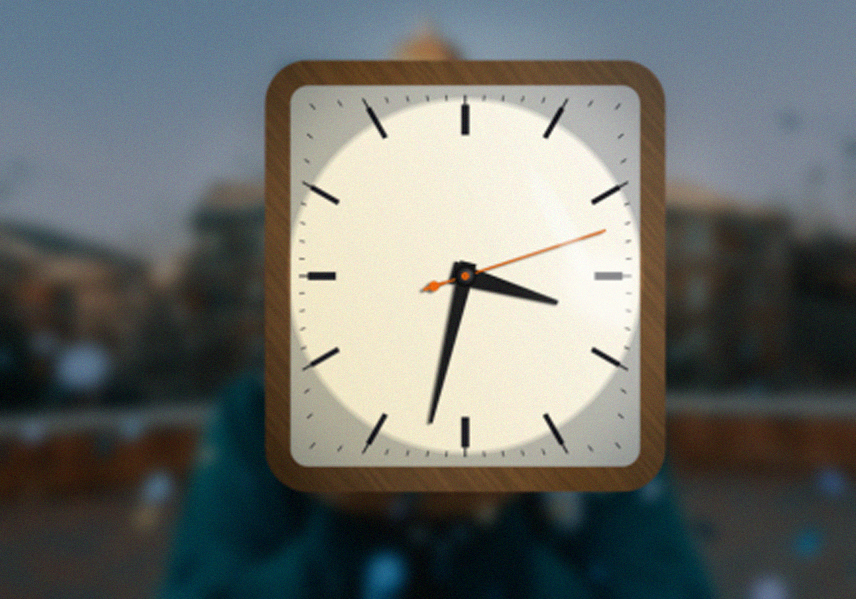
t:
3,32,12
